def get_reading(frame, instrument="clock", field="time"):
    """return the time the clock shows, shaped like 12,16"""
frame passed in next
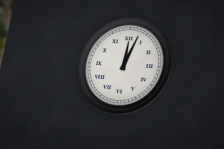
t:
12,03
